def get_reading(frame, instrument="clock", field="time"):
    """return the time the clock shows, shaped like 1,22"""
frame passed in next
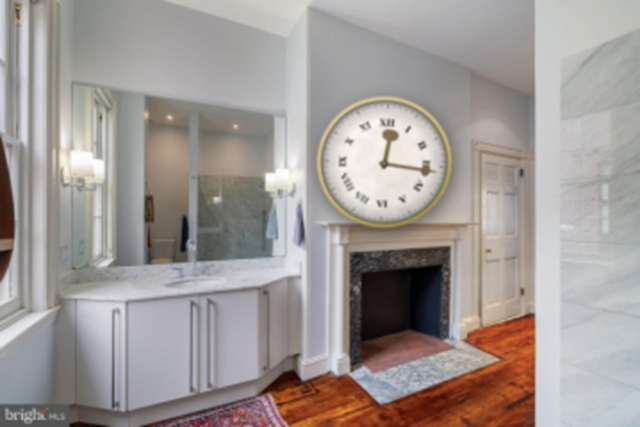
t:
12,16
